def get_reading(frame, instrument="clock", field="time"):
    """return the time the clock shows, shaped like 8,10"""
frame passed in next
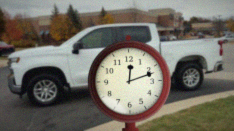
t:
12,12
